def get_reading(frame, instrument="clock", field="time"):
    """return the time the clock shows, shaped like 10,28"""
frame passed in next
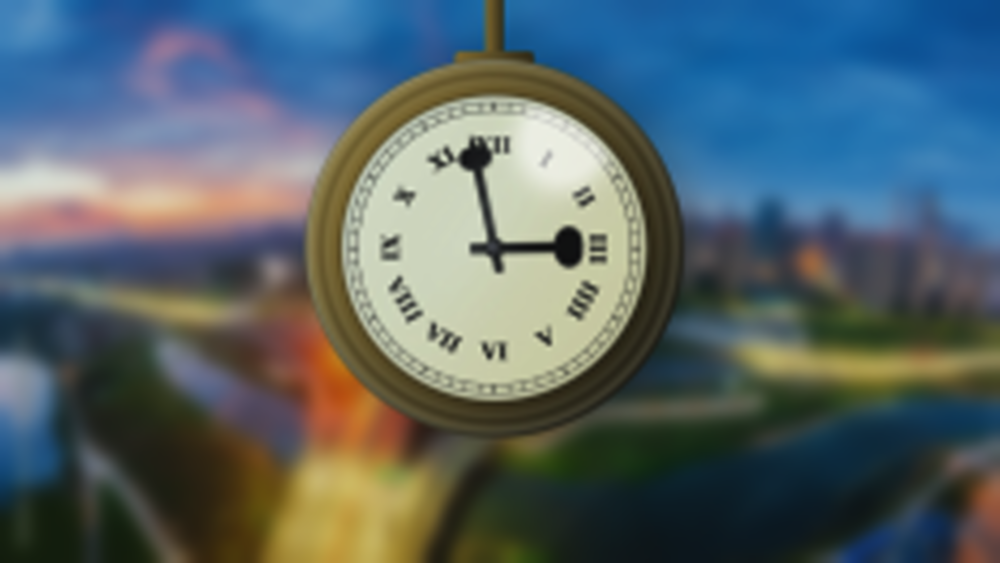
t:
2,58
